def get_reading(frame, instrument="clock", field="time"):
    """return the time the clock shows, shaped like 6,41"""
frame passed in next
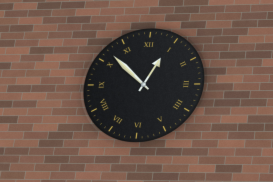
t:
12,52
